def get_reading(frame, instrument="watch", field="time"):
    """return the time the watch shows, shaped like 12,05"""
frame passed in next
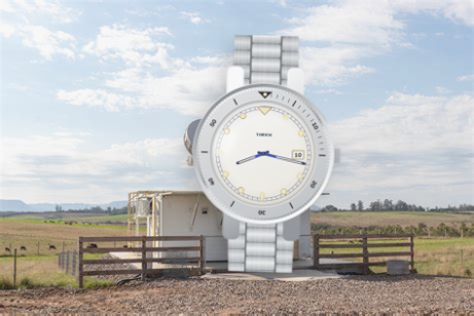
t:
8,17
